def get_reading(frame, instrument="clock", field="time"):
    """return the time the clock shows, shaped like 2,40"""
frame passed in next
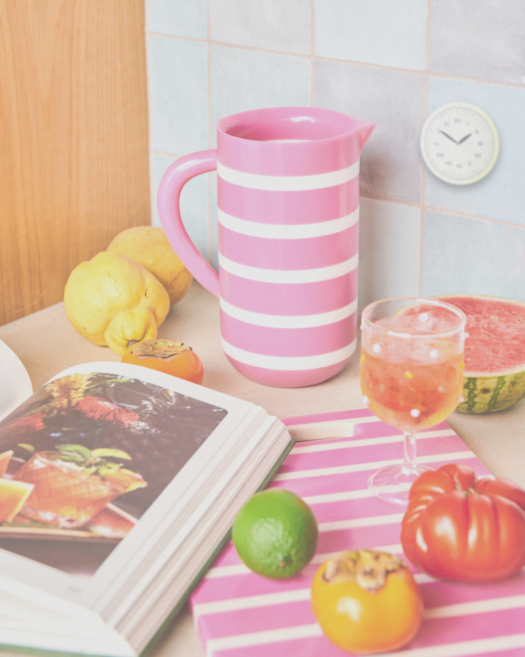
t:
1,51
